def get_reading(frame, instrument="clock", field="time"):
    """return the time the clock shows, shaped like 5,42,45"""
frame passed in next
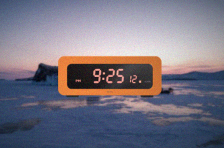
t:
9,25,12
